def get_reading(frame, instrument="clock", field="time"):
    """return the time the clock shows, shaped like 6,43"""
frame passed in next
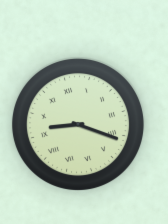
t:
9,21
